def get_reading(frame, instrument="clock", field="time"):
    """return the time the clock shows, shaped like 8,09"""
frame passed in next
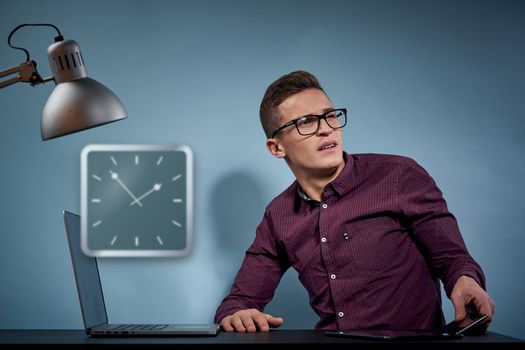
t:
1,53
